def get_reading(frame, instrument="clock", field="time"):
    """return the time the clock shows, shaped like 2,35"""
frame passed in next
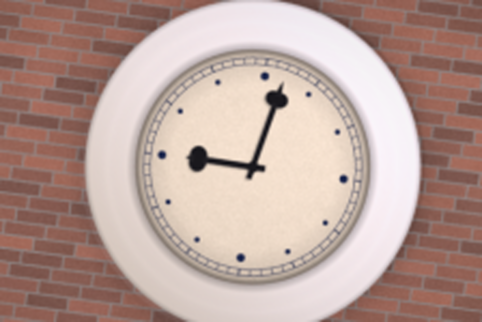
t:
9,02
